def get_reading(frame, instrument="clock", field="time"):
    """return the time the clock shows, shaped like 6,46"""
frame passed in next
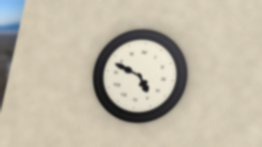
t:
4,48
